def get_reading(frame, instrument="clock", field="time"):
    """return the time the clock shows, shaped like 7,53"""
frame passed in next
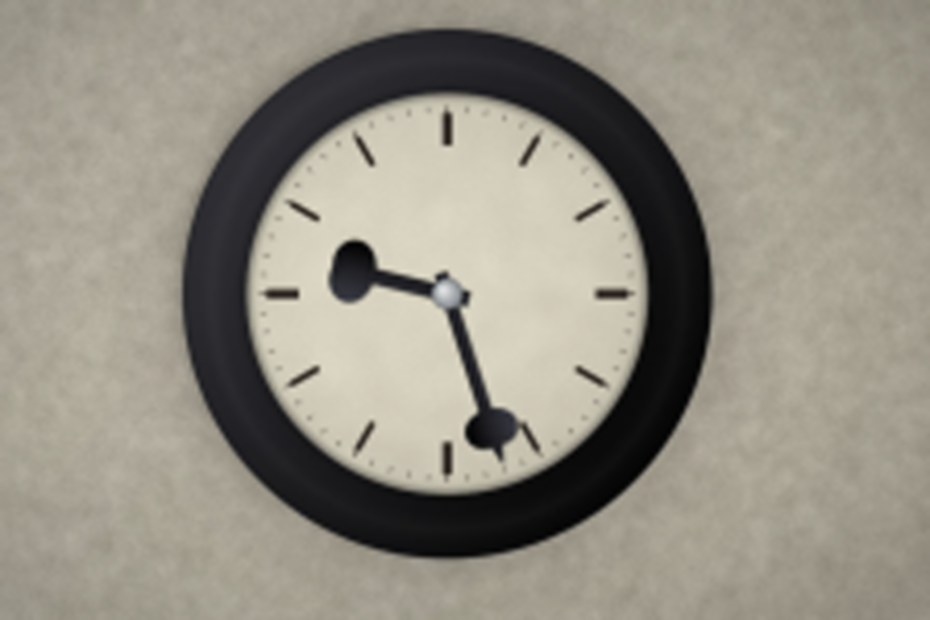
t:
9,27
